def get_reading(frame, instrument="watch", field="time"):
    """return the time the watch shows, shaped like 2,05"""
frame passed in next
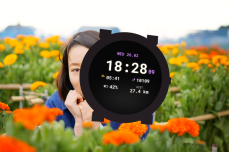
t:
18,28
